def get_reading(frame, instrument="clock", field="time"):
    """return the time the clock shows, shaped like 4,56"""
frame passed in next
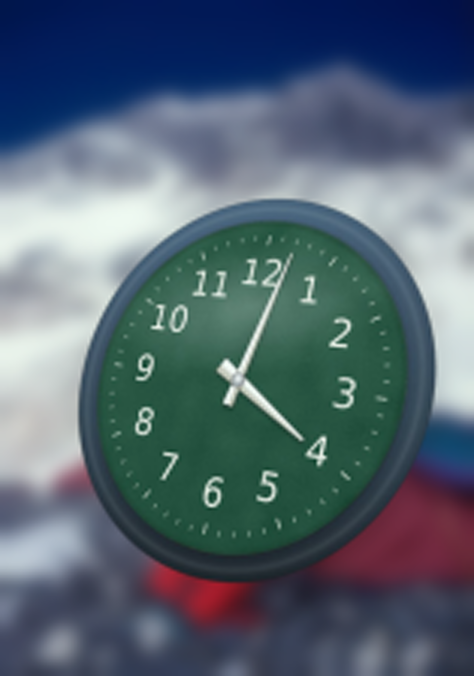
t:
4,02
